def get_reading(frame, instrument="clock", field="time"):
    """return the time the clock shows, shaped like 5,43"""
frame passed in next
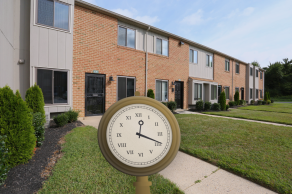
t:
12,19
